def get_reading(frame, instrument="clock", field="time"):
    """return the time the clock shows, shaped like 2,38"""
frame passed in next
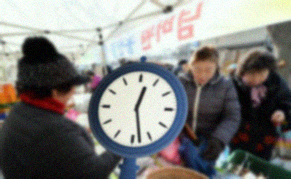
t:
12,28
